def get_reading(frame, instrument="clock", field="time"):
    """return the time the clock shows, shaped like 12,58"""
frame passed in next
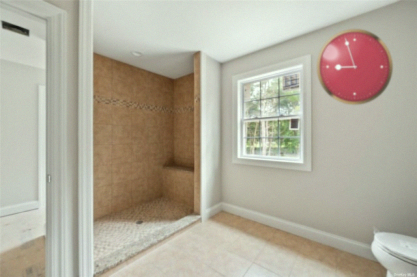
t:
8,57
